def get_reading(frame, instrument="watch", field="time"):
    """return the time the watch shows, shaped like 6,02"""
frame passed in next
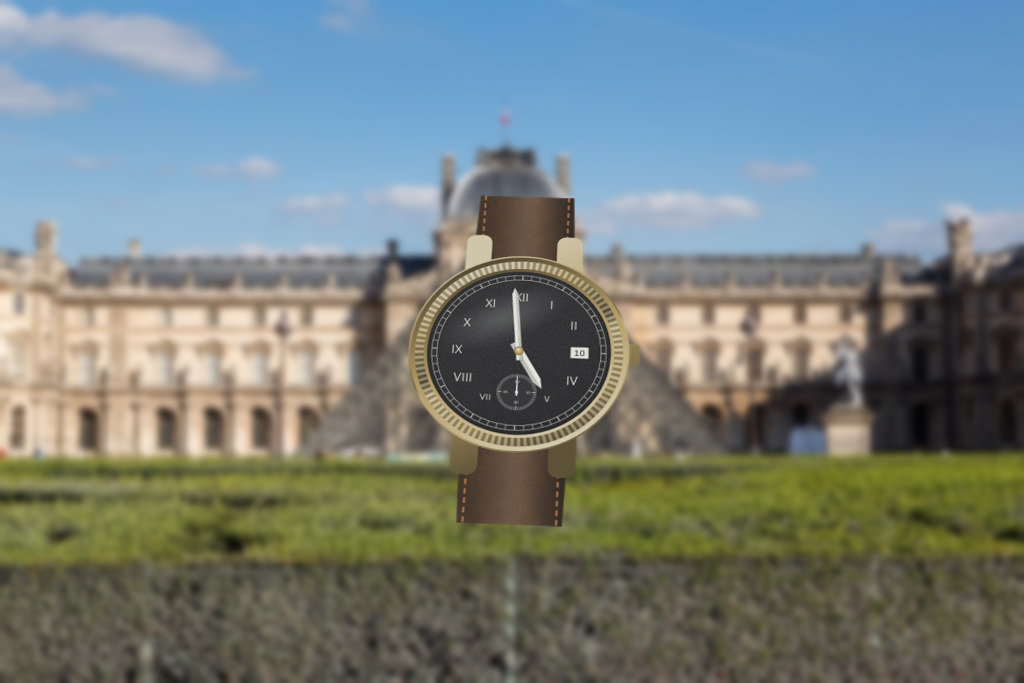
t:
4,59
